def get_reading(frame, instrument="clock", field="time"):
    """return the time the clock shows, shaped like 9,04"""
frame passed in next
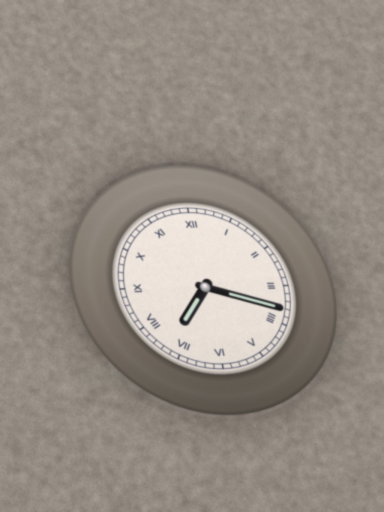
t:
7,18
